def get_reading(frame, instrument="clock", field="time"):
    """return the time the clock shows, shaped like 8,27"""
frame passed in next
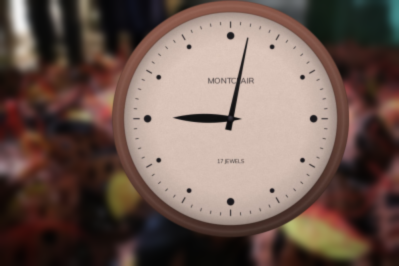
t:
9,02
